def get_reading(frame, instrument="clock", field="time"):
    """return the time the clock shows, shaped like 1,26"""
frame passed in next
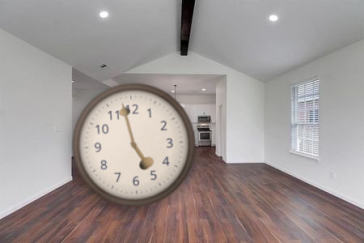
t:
4,58
